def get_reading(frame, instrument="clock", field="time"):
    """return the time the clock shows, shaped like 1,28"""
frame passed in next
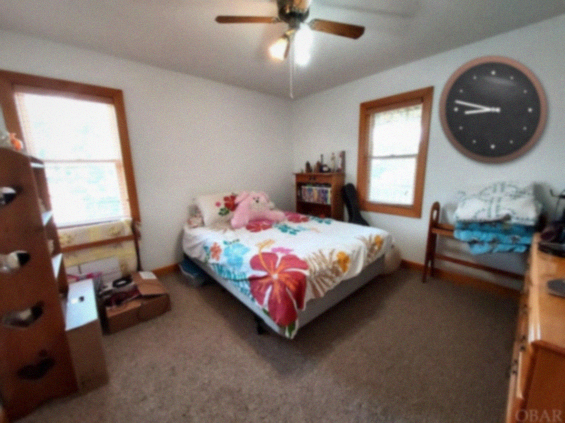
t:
8,47
